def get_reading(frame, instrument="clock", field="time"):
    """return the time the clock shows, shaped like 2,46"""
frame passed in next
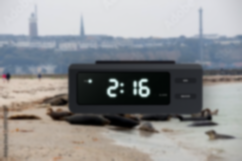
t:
2,16
